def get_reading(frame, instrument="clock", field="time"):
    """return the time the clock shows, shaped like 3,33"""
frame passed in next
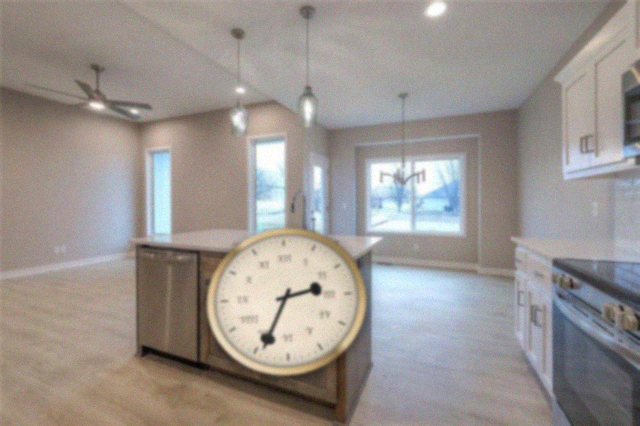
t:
2,34
